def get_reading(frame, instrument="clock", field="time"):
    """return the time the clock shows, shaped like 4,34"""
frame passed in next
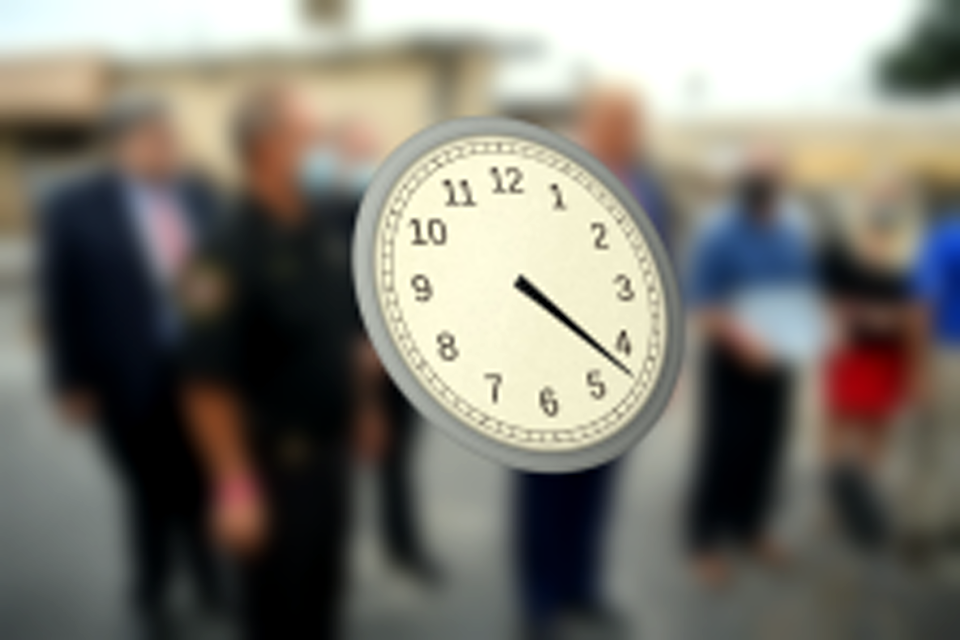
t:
4,22
